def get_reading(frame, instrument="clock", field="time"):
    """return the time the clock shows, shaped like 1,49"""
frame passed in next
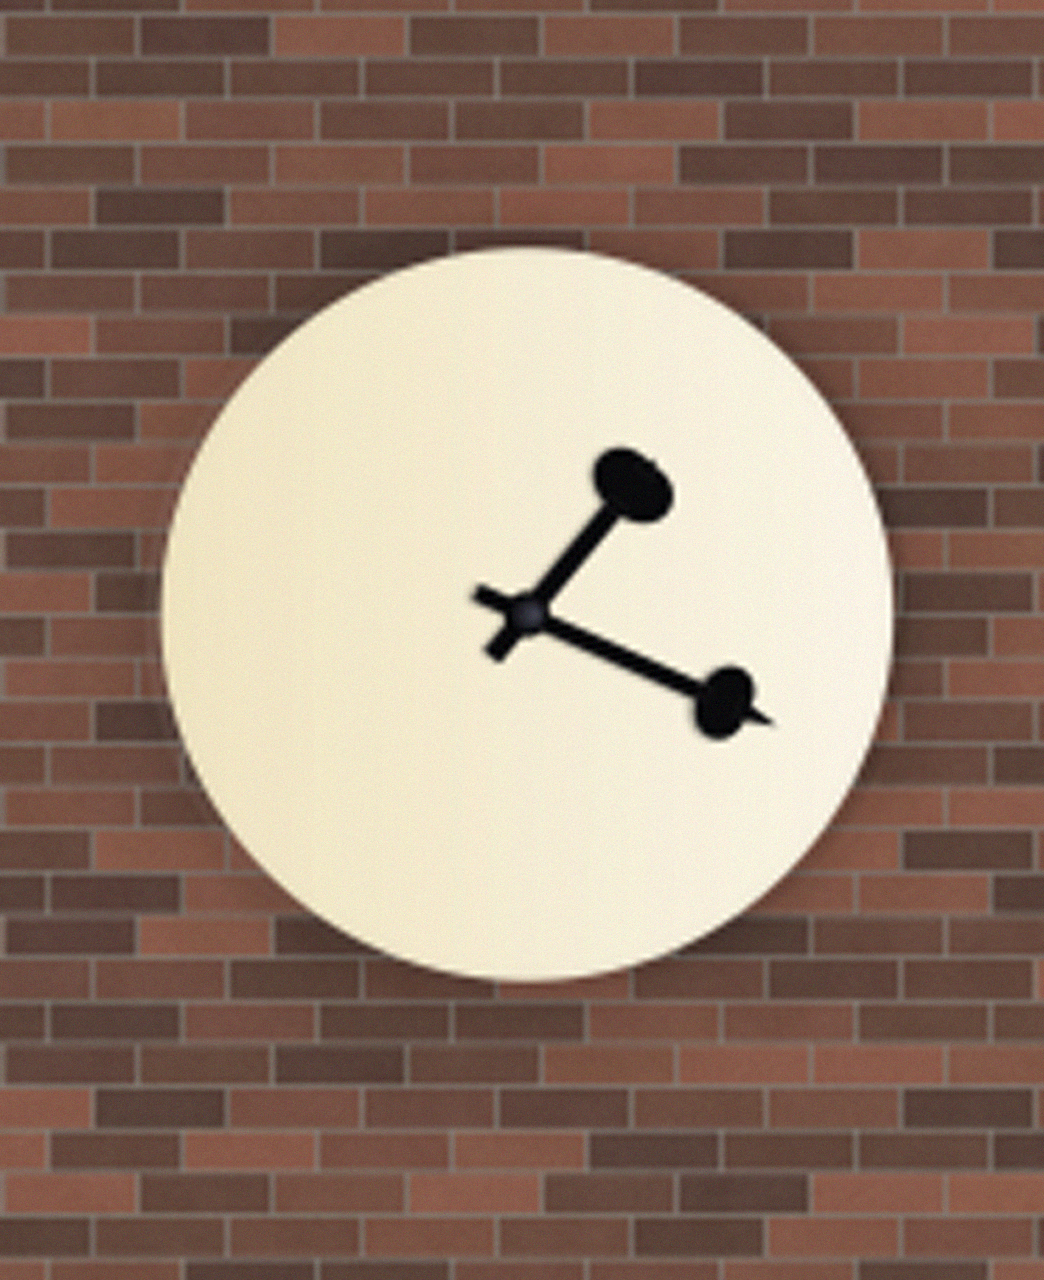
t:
1,19
